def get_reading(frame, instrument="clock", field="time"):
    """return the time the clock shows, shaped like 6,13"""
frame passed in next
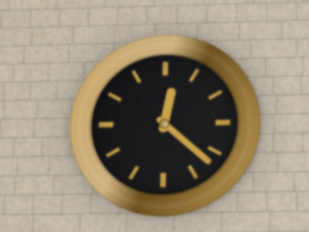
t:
12,22
